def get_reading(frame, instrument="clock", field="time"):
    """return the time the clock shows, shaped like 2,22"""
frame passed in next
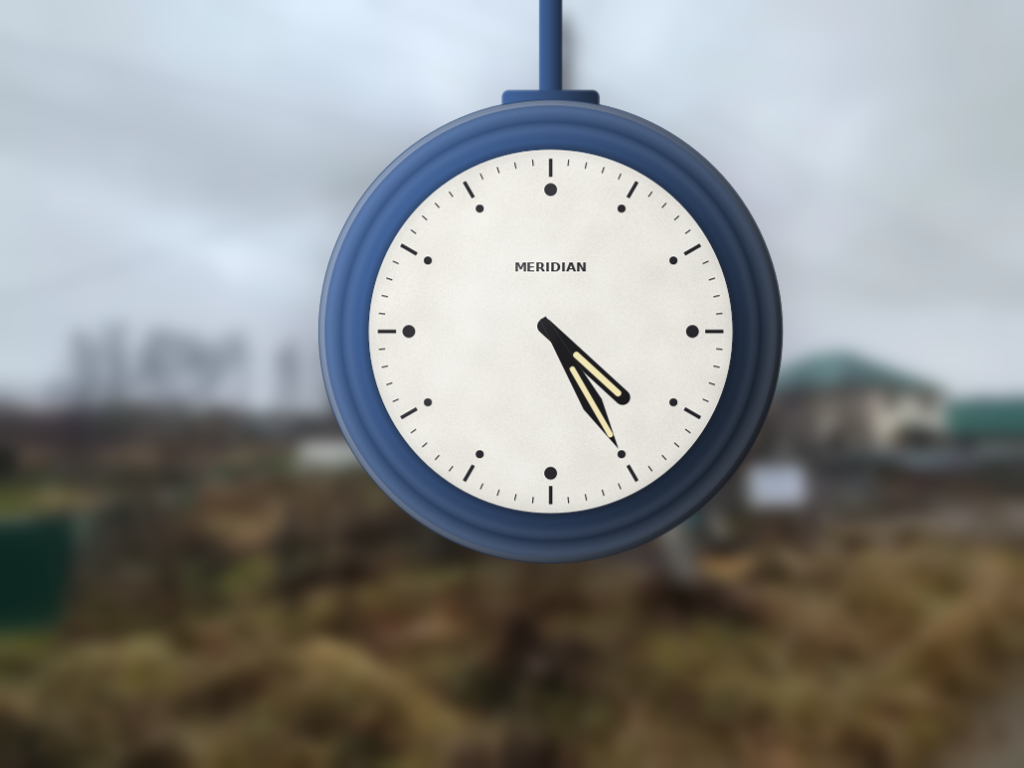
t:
4,25
